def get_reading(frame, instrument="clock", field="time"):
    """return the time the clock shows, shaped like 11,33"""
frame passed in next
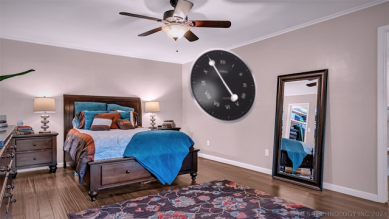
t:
4,55
